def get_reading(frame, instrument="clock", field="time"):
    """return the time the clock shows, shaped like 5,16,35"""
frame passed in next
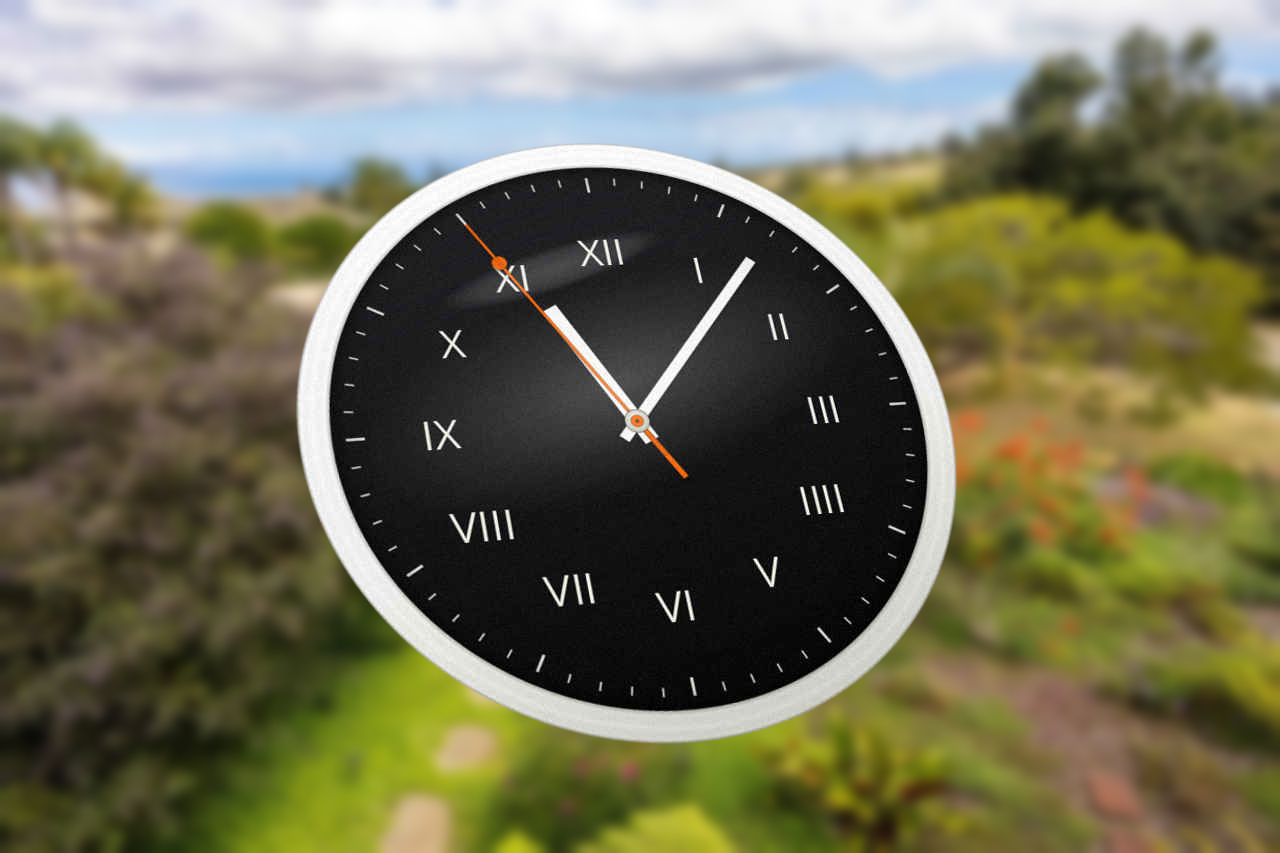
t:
11,06,55
